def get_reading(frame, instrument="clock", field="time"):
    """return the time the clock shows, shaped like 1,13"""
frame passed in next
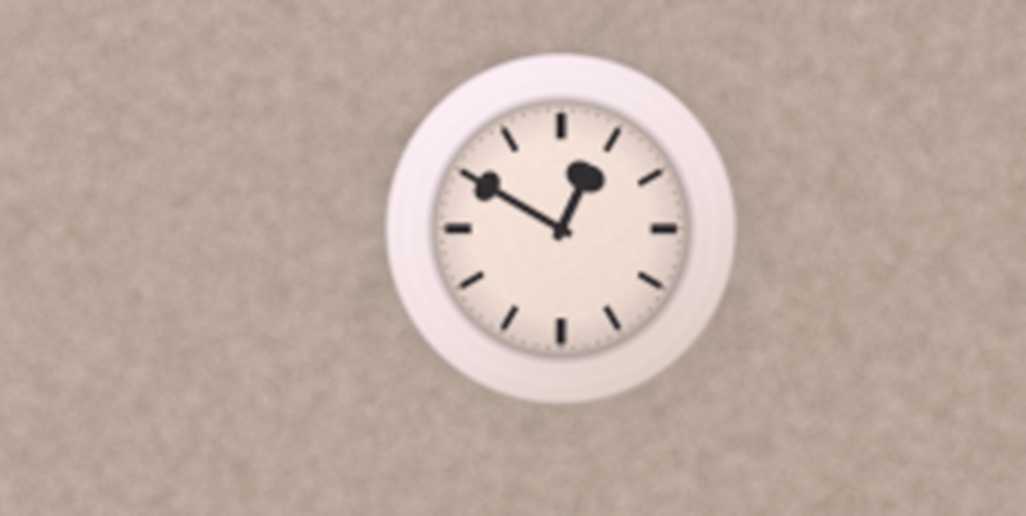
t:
12,50
